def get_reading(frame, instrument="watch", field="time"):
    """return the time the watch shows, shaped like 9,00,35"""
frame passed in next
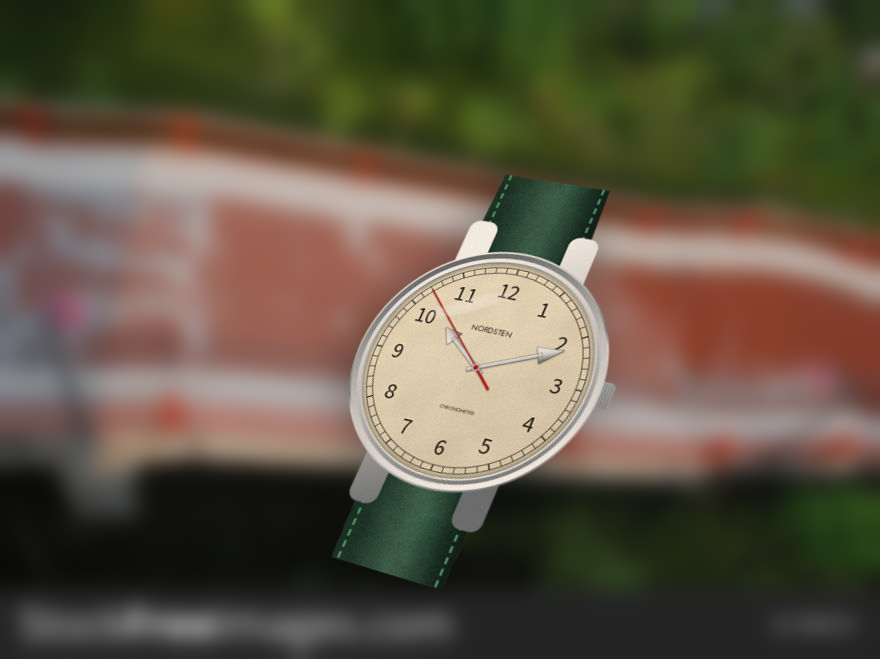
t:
10,10,52
